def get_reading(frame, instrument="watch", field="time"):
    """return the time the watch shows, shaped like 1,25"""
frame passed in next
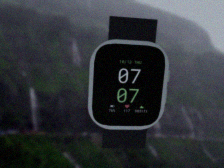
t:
7,07
